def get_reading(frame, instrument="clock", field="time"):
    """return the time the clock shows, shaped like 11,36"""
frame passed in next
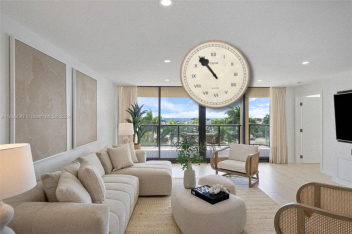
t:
10,54
